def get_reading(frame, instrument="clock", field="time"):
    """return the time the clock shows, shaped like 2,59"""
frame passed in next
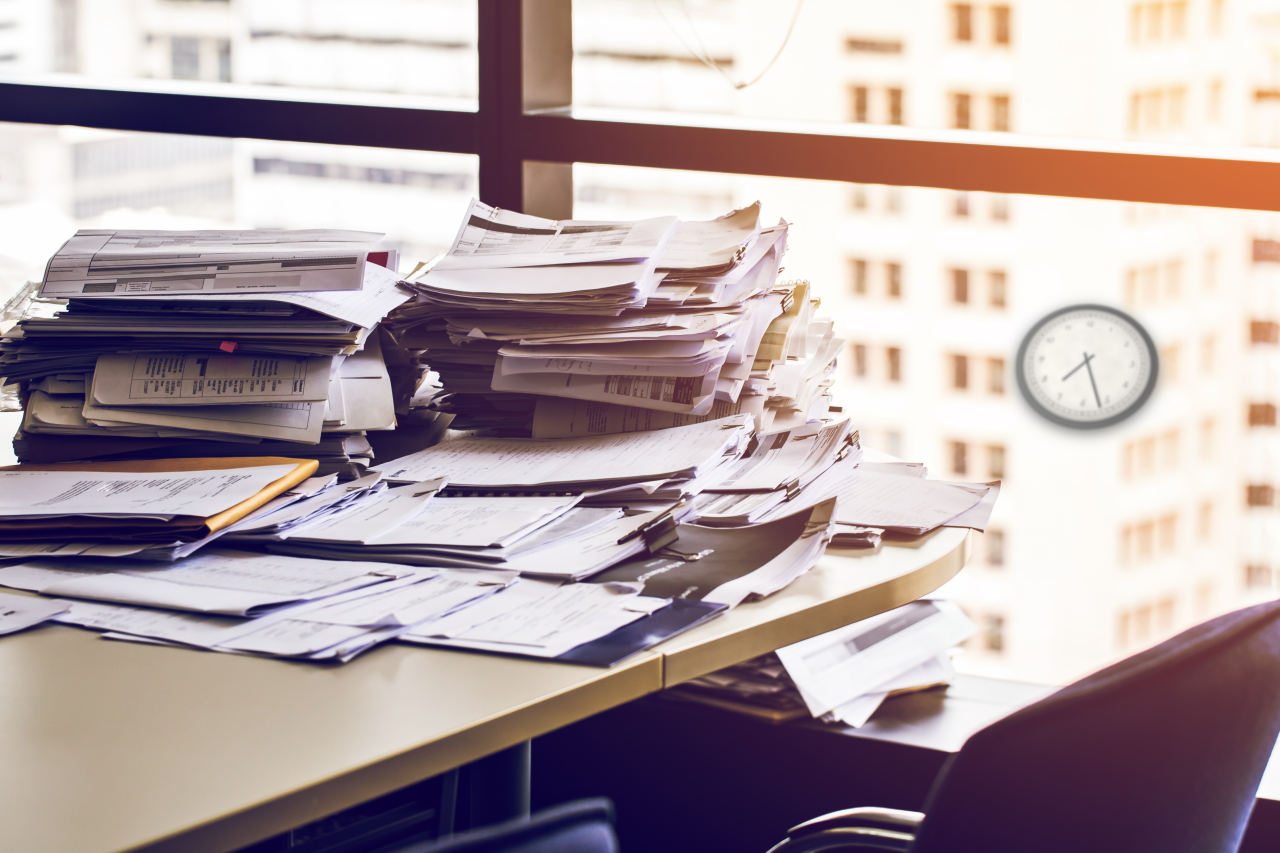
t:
7,27
